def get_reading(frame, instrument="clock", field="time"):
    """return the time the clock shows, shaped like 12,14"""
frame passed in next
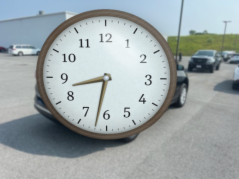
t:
8,32
